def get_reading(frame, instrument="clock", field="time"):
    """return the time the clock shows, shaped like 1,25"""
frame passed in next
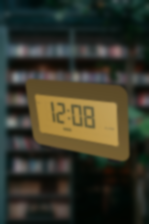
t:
12,08
